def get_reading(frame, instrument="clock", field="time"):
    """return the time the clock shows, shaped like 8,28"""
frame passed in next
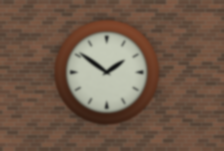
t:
1,51
